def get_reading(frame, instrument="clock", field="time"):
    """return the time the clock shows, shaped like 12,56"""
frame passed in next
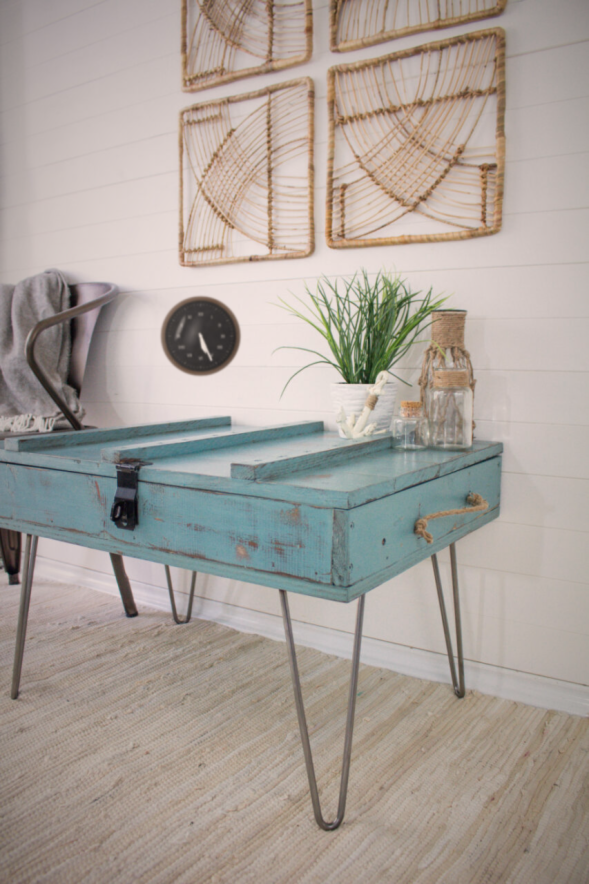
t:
5,26
